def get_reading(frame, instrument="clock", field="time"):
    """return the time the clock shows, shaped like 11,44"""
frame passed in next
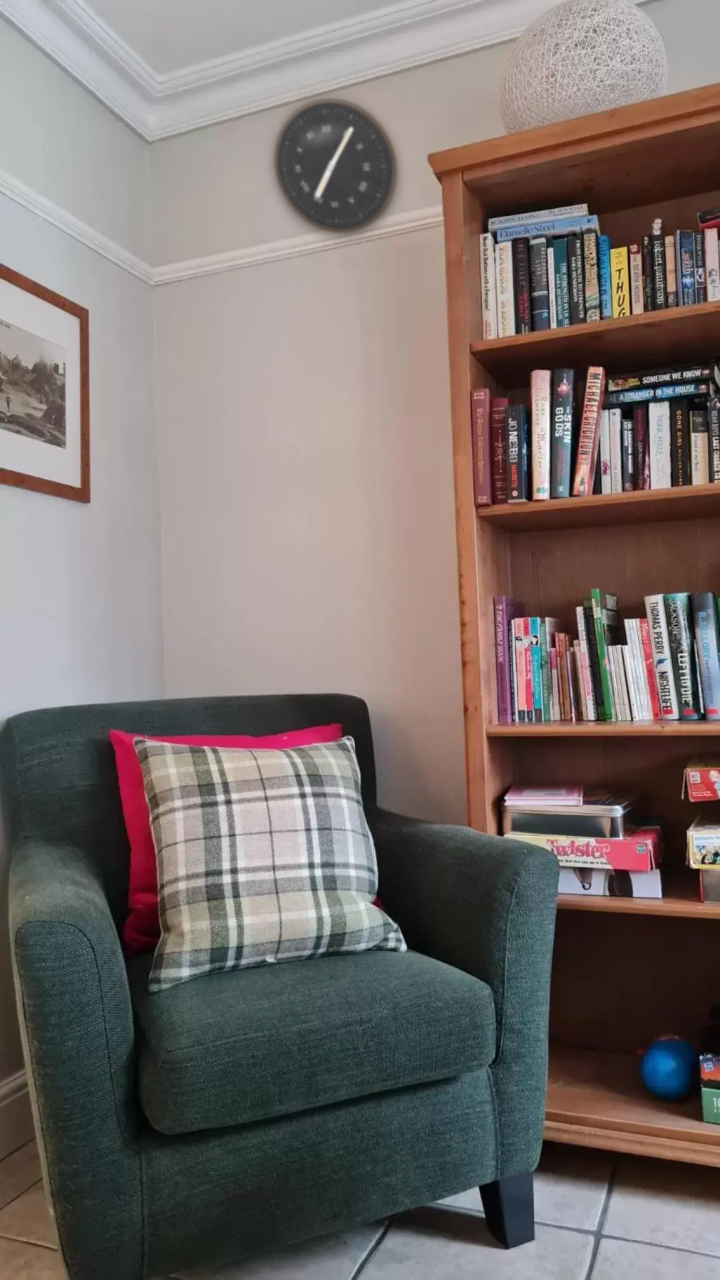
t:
7,06
